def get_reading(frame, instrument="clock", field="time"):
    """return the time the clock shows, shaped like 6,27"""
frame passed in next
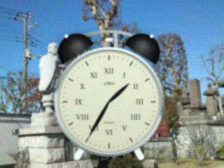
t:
1,35
